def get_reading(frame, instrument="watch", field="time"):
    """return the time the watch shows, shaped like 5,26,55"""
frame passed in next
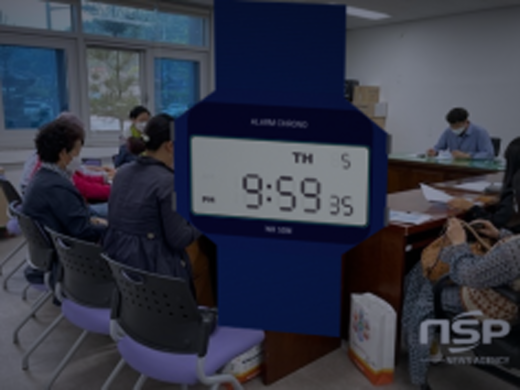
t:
9,59,35
